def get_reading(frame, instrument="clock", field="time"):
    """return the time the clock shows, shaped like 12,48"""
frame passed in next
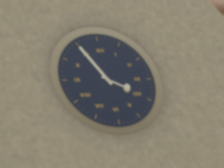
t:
3,55
